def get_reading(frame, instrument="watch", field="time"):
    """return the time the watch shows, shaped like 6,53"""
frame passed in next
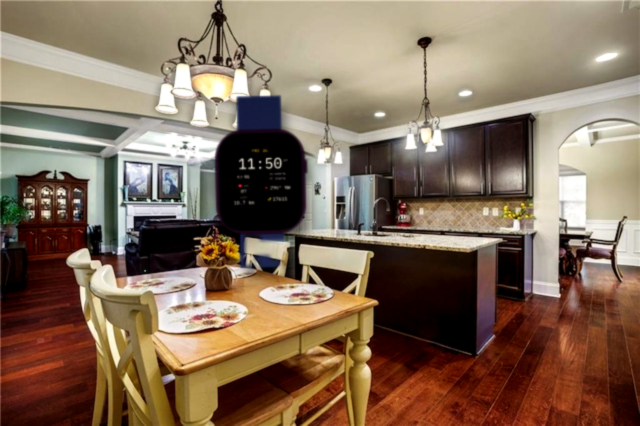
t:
11,50
